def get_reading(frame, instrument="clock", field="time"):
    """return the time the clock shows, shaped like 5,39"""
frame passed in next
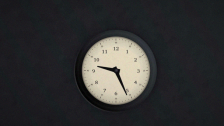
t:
9,26
